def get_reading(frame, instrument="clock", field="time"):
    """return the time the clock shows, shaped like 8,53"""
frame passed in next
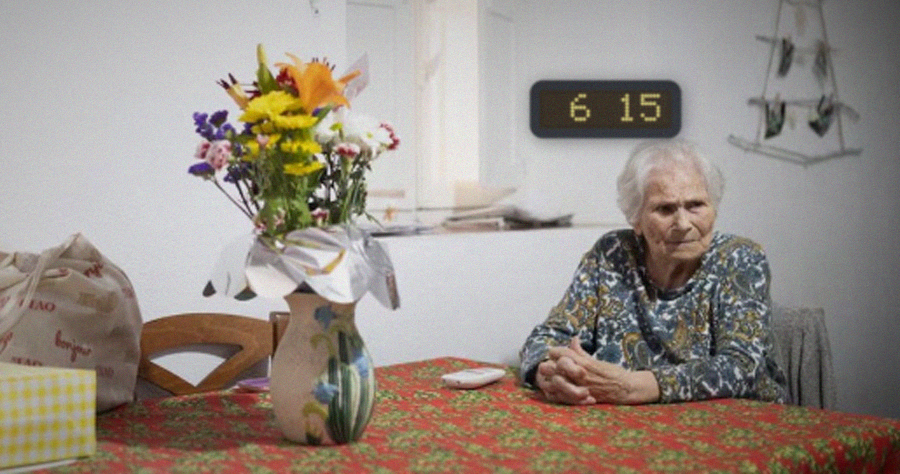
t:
6,15
